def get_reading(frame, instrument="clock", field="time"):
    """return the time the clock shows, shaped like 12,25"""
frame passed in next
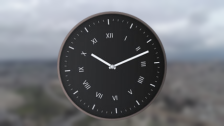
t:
10,12
